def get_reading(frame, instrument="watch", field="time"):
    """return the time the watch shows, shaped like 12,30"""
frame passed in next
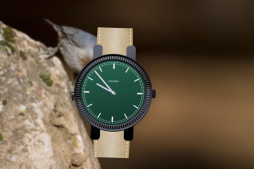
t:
9,53
